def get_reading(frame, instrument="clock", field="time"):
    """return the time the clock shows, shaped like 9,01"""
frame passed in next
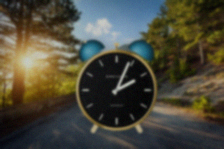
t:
2,04
